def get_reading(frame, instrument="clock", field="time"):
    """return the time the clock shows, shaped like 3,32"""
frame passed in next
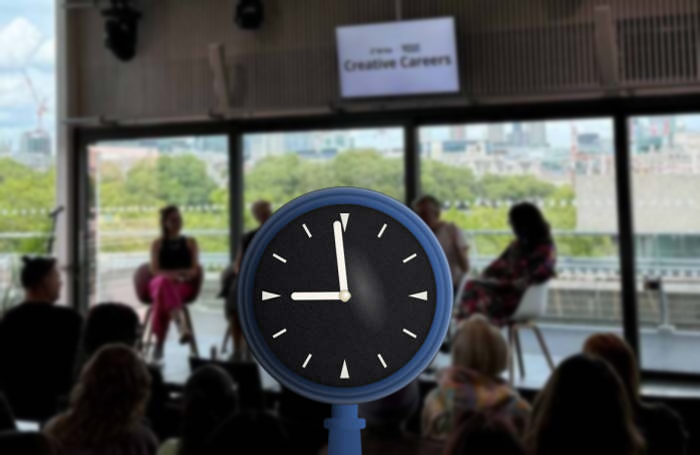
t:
8,59
